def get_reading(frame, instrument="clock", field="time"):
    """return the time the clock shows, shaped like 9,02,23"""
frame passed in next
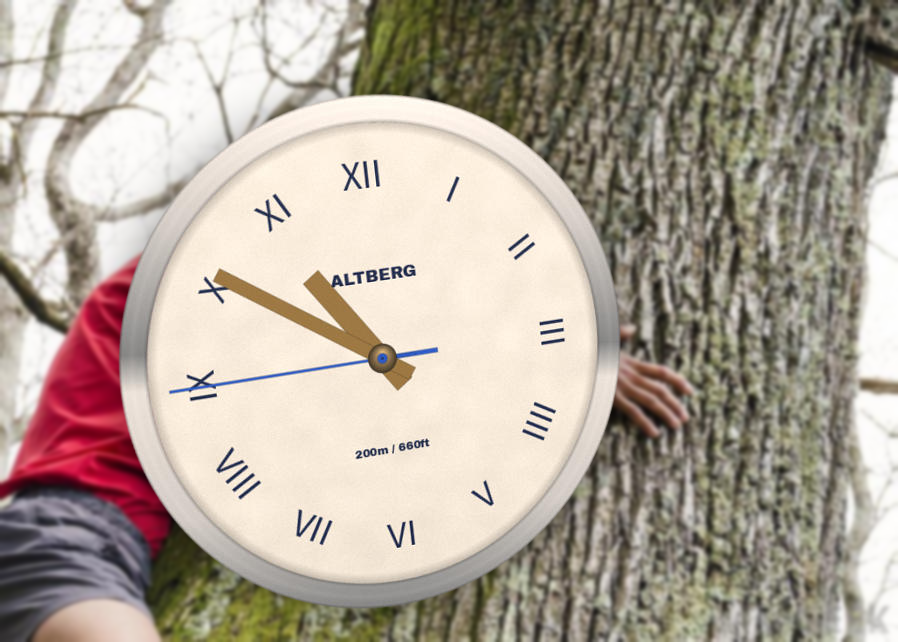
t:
10,50,45
